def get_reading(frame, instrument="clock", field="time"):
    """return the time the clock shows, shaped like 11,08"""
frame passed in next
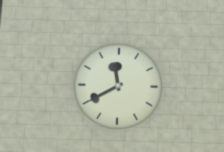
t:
11,40
